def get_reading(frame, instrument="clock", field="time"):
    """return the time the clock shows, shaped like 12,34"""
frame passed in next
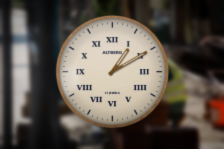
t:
1,10
